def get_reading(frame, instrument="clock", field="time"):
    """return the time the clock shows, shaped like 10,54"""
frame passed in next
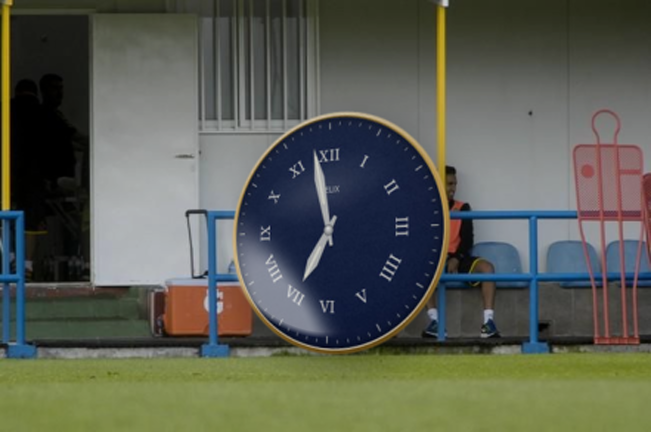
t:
6,58
